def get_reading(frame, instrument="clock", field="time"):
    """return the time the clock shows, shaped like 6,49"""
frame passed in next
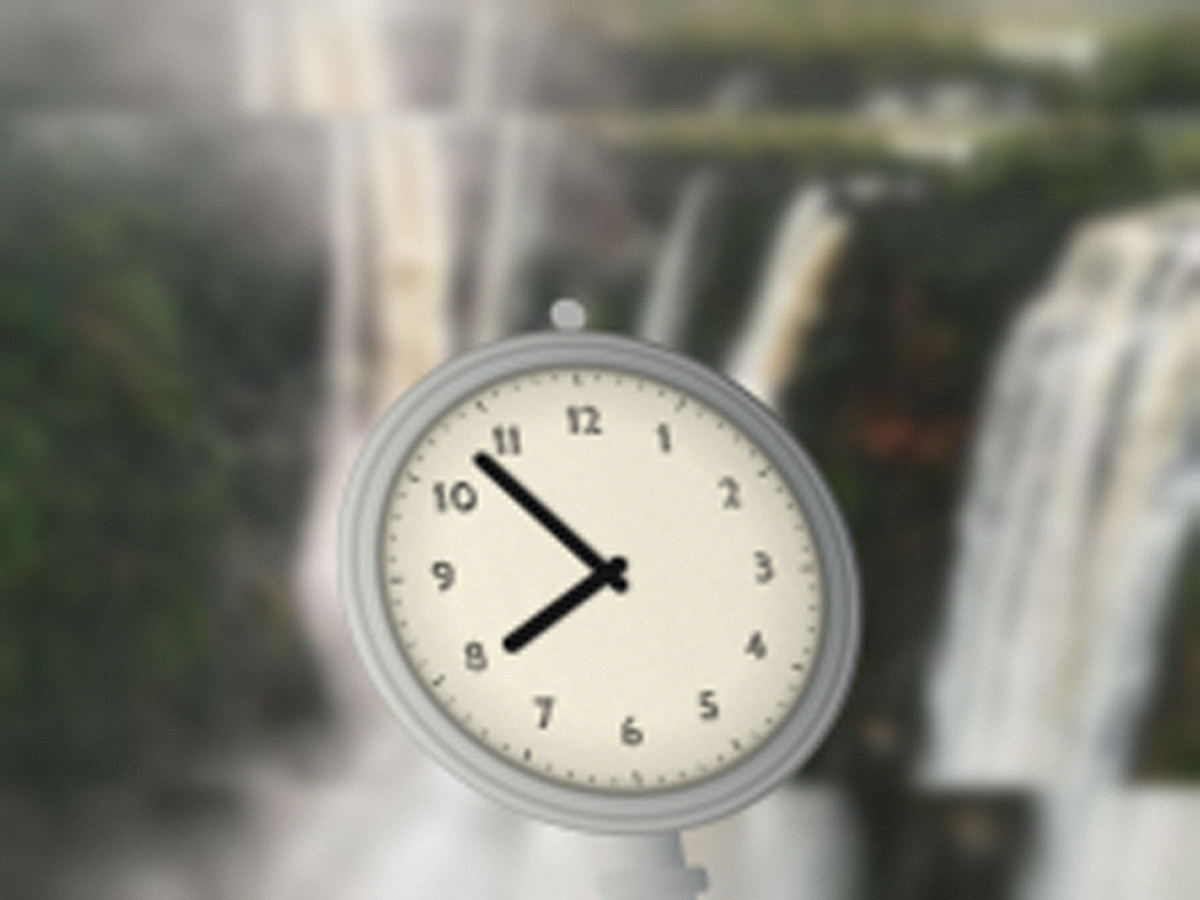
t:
7,53
